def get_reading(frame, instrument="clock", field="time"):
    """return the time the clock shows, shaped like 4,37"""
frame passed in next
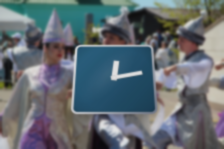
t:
12,13
